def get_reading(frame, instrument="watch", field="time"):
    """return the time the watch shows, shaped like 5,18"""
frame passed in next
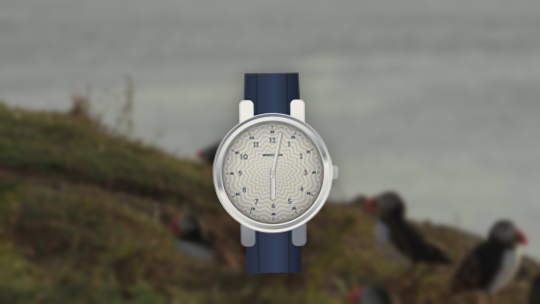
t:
6,02
